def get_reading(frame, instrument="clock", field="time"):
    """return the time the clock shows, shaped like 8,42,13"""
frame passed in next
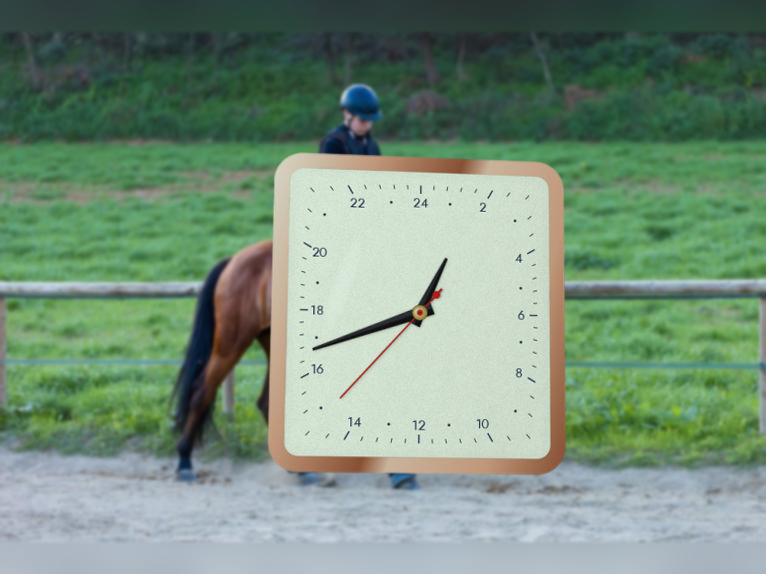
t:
1,41,37
